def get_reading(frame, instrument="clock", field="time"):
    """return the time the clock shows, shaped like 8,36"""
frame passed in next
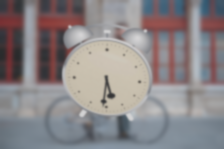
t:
5,31
